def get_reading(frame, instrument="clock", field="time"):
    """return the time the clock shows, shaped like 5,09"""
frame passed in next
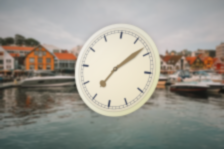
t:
7,08
